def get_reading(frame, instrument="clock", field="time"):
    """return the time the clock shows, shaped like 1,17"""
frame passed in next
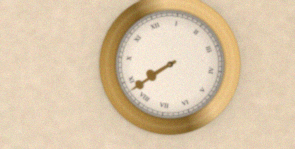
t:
8,43
